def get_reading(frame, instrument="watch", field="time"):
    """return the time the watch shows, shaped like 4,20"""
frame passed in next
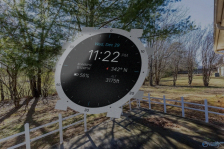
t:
11,22
